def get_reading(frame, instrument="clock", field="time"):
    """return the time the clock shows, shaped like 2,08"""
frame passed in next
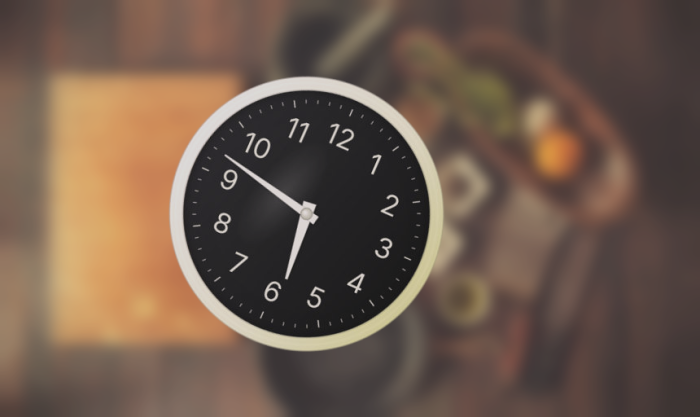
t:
5,47
